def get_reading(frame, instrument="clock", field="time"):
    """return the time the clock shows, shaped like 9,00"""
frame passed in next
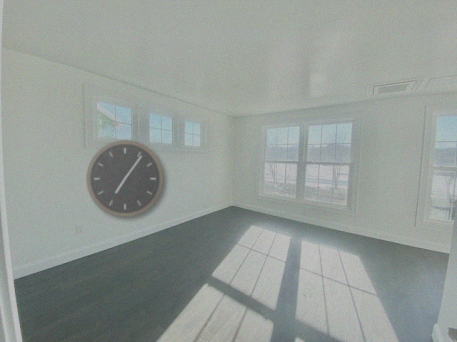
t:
7,06
